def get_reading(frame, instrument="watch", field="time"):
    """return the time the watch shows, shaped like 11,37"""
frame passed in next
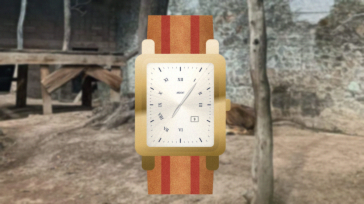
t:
7,06
